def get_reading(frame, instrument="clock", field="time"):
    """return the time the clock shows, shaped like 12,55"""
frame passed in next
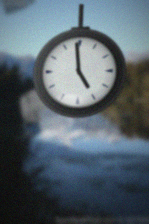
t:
4,59
